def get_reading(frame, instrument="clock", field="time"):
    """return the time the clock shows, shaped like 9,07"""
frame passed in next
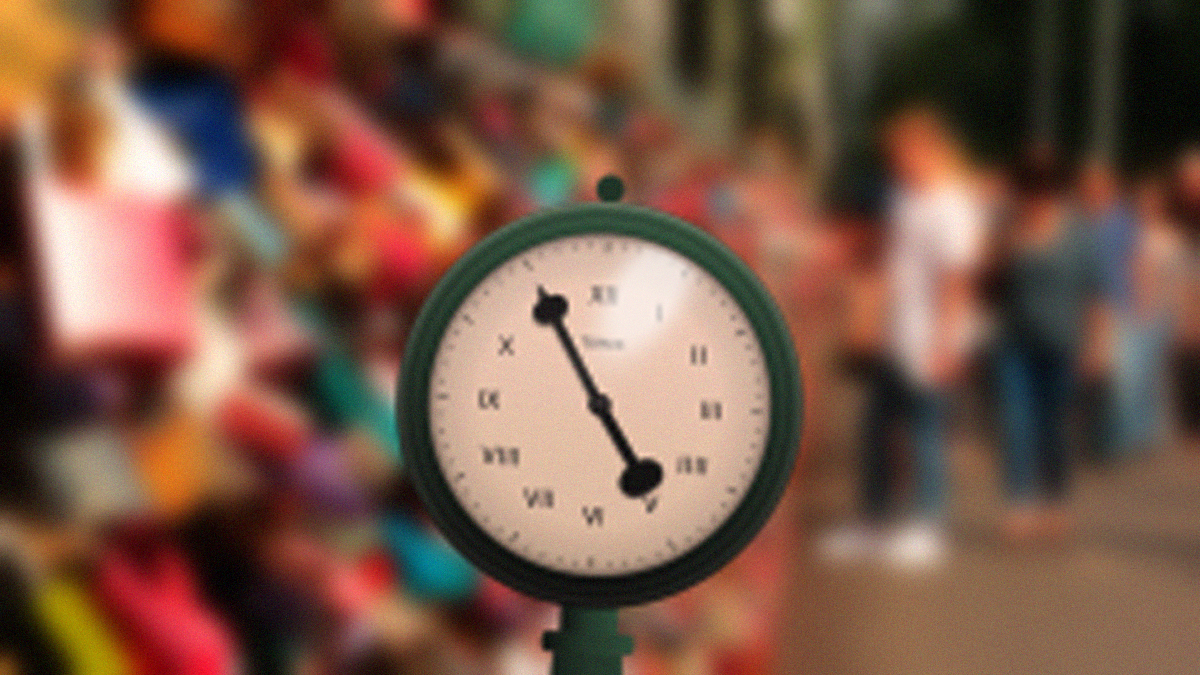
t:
4,55
